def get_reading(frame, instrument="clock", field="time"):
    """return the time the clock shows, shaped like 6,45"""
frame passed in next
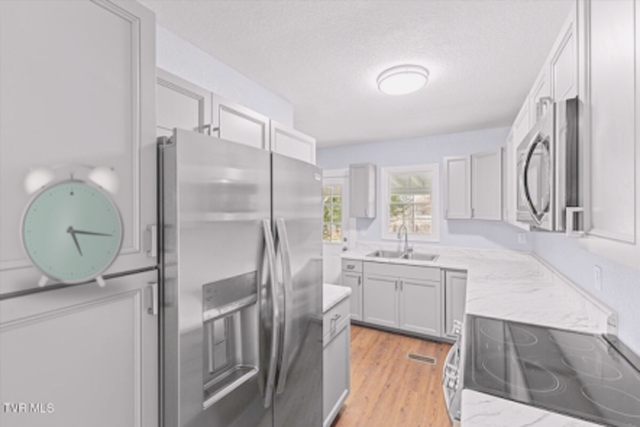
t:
5,16
